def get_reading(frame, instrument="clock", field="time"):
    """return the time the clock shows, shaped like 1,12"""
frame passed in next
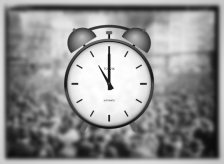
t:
11,00
